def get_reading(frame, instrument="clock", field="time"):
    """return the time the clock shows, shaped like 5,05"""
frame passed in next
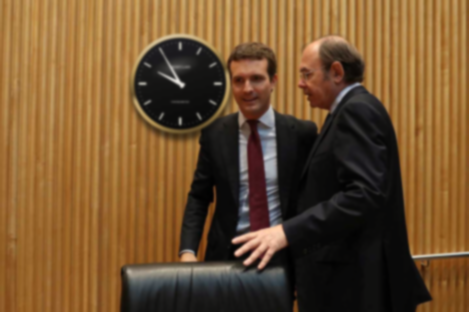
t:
9,55
